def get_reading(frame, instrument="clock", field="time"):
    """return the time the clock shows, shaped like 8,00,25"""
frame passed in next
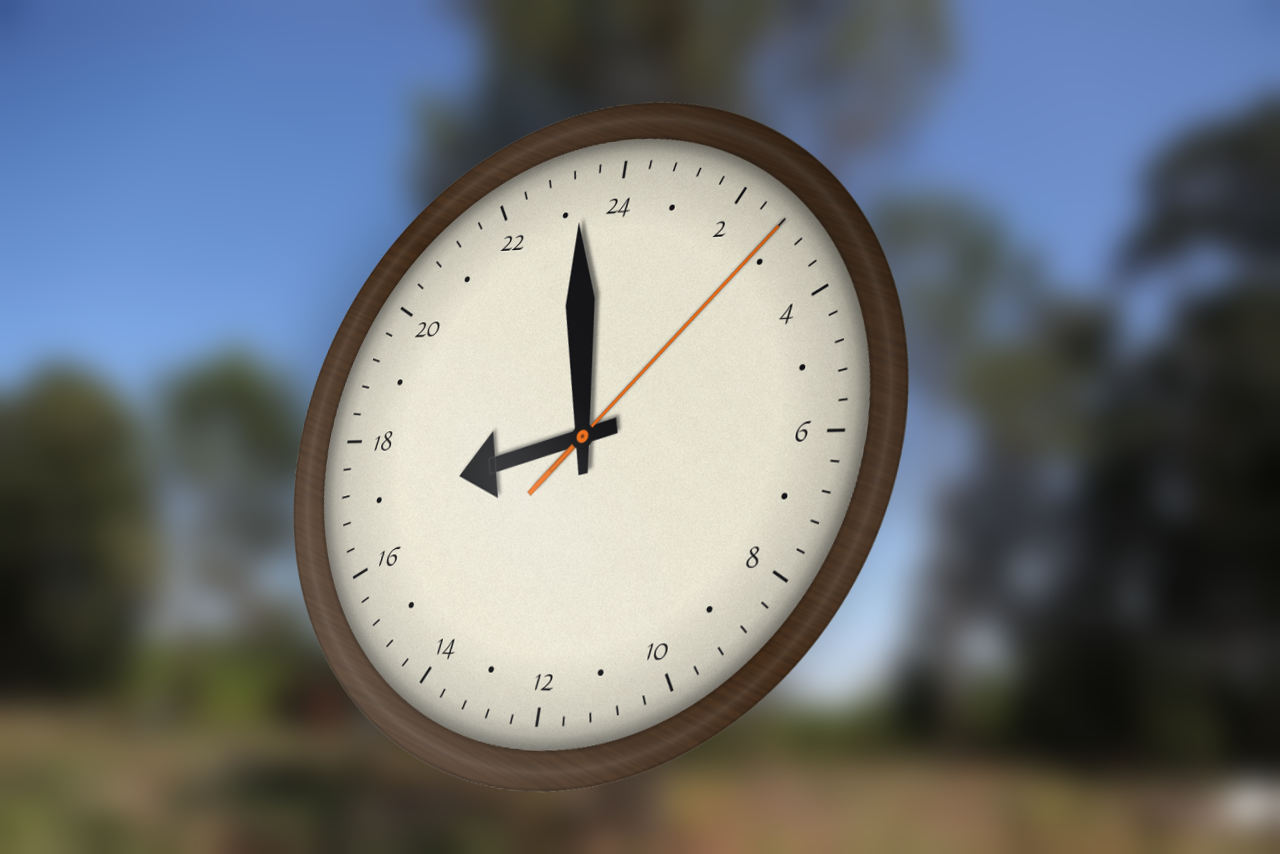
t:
16,58,07
